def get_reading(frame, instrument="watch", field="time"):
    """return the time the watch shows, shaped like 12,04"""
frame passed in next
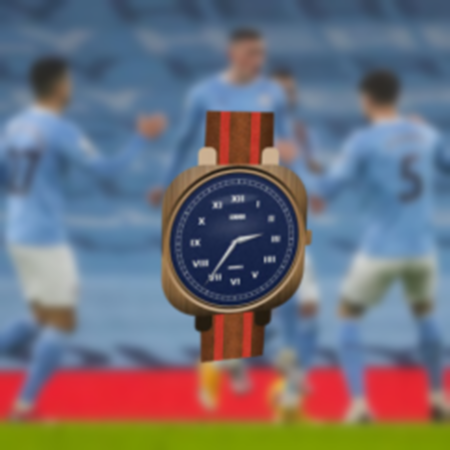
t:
2,36
